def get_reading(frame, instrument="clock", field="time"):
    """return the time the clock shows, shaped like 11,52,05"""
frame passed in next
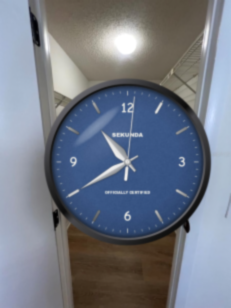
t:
10,40,01
